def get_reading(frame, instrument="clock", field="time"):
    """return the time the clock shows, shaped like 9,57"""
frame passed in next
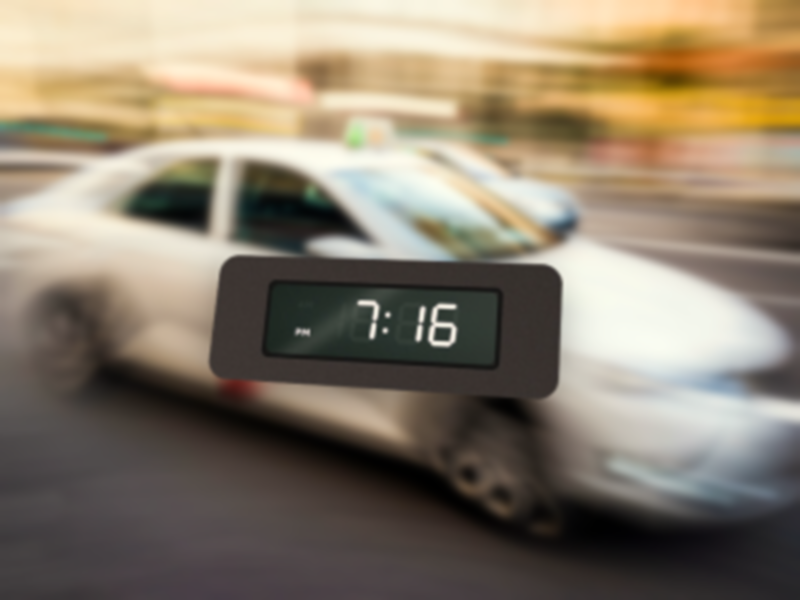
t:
7,16
